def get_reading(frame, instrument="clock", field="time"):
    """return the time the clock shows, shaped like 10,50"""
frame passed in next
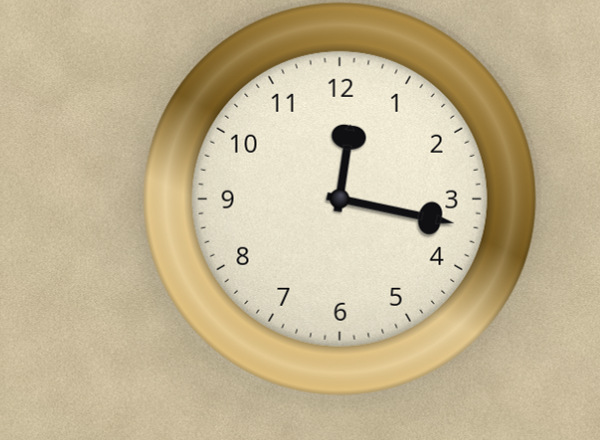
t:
12,17
